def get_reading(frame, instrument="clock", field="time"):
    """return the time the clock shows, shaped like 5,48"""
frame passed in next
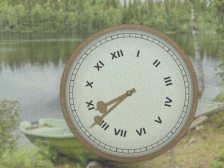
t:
8,41
